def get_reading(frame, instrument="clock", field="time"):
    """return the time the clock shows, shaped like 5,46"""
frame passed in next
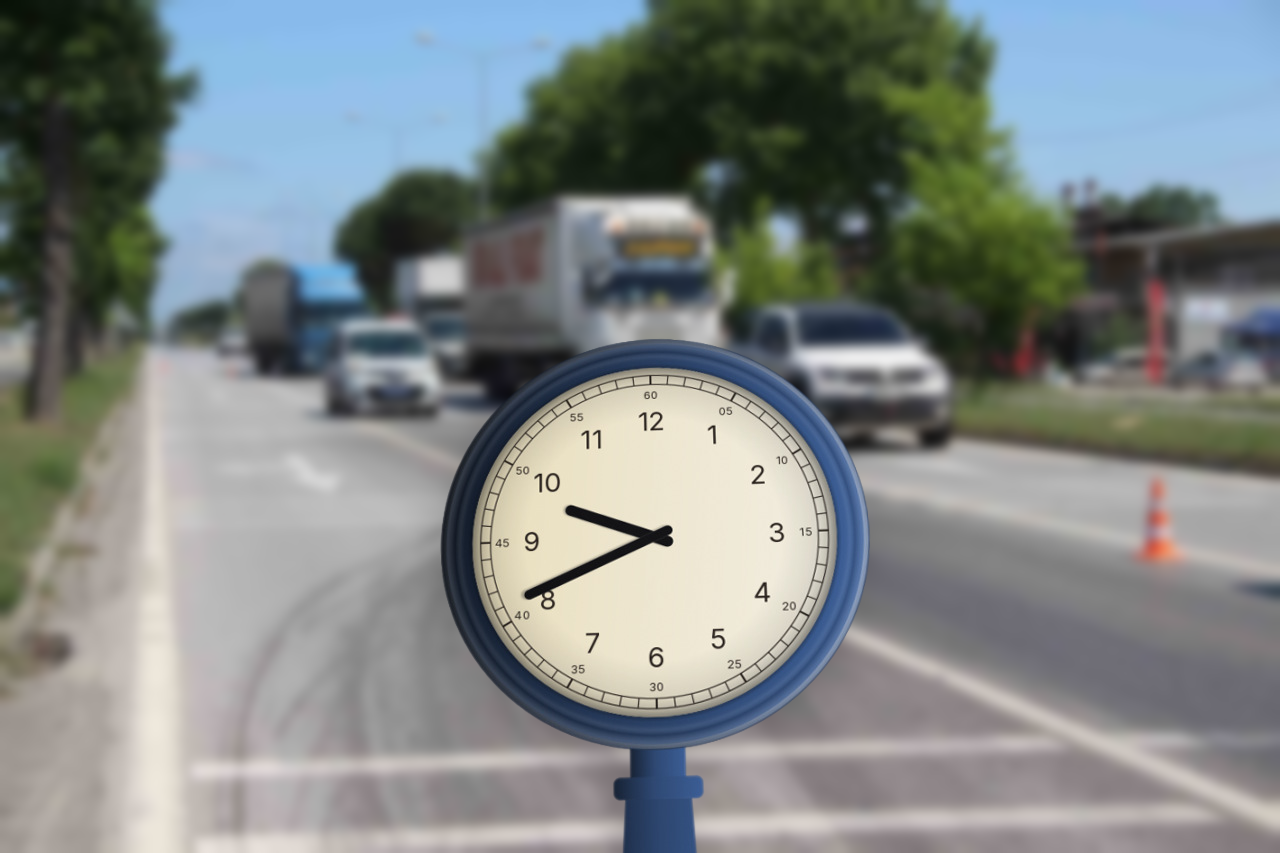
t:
9,41
